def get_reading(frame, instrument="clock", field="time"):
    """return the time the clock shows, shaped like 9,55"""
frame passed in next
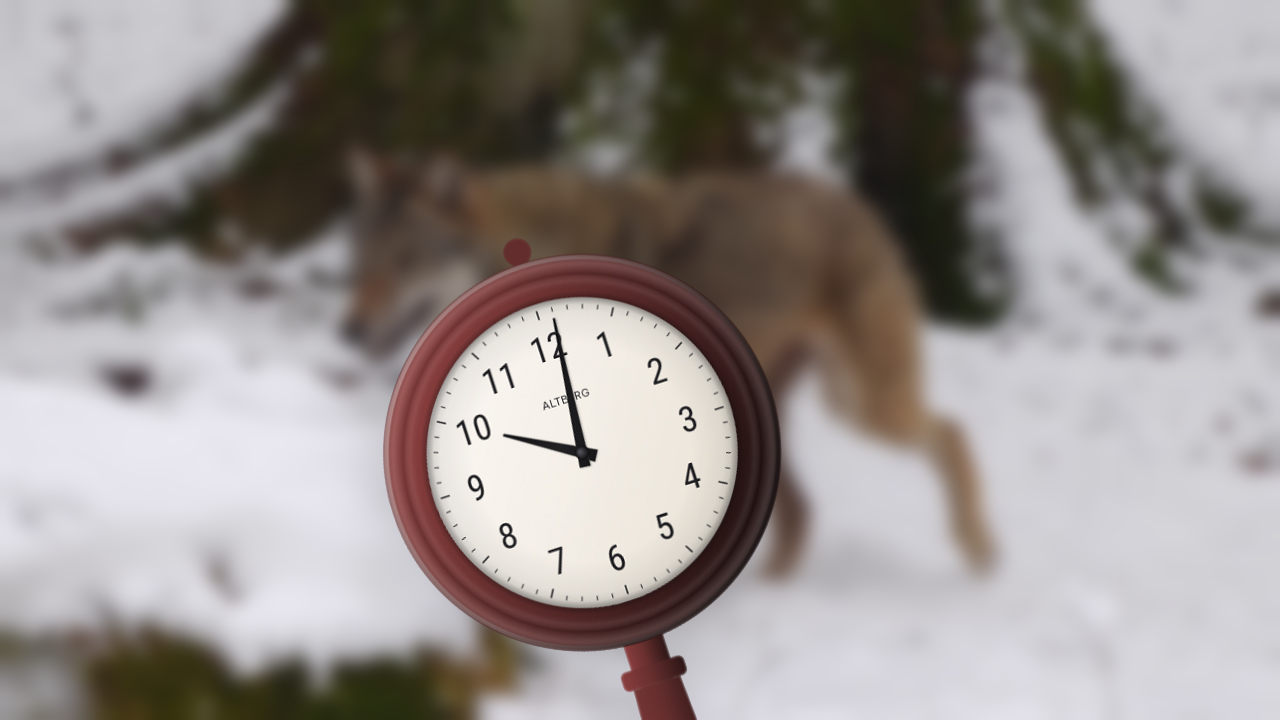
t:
10,01
